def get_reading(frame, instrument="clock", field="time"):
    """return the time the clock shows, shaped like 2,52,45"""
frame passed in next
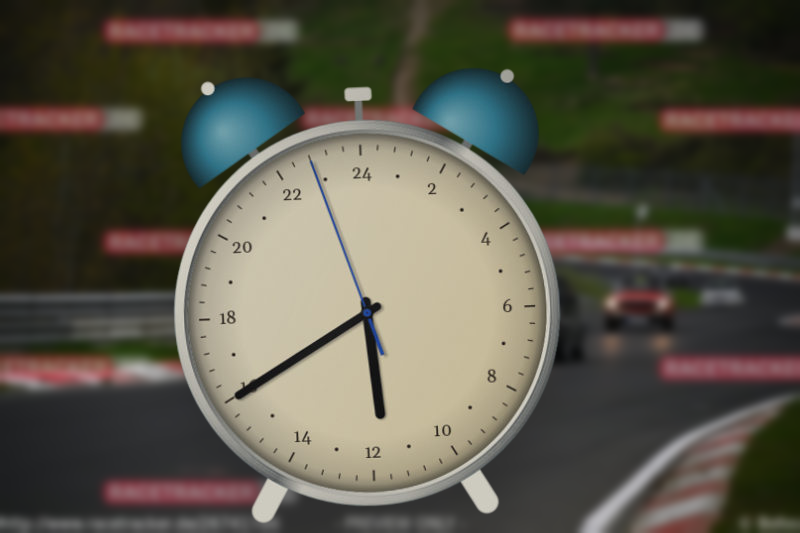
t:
11,39,57
